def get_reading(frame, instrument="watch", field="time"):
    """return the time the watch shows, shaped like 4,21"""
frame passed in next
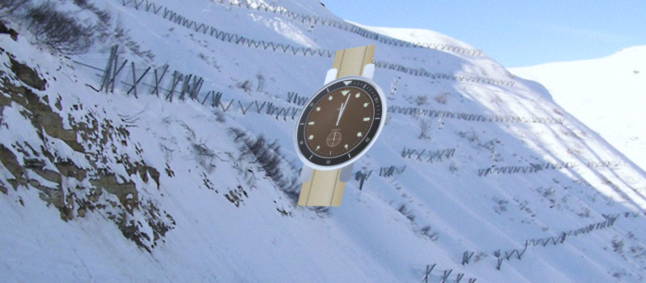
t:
12,02
